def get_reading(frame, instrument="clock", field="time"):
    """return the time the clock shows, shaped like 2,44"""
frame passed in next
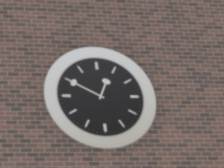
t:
12,50
